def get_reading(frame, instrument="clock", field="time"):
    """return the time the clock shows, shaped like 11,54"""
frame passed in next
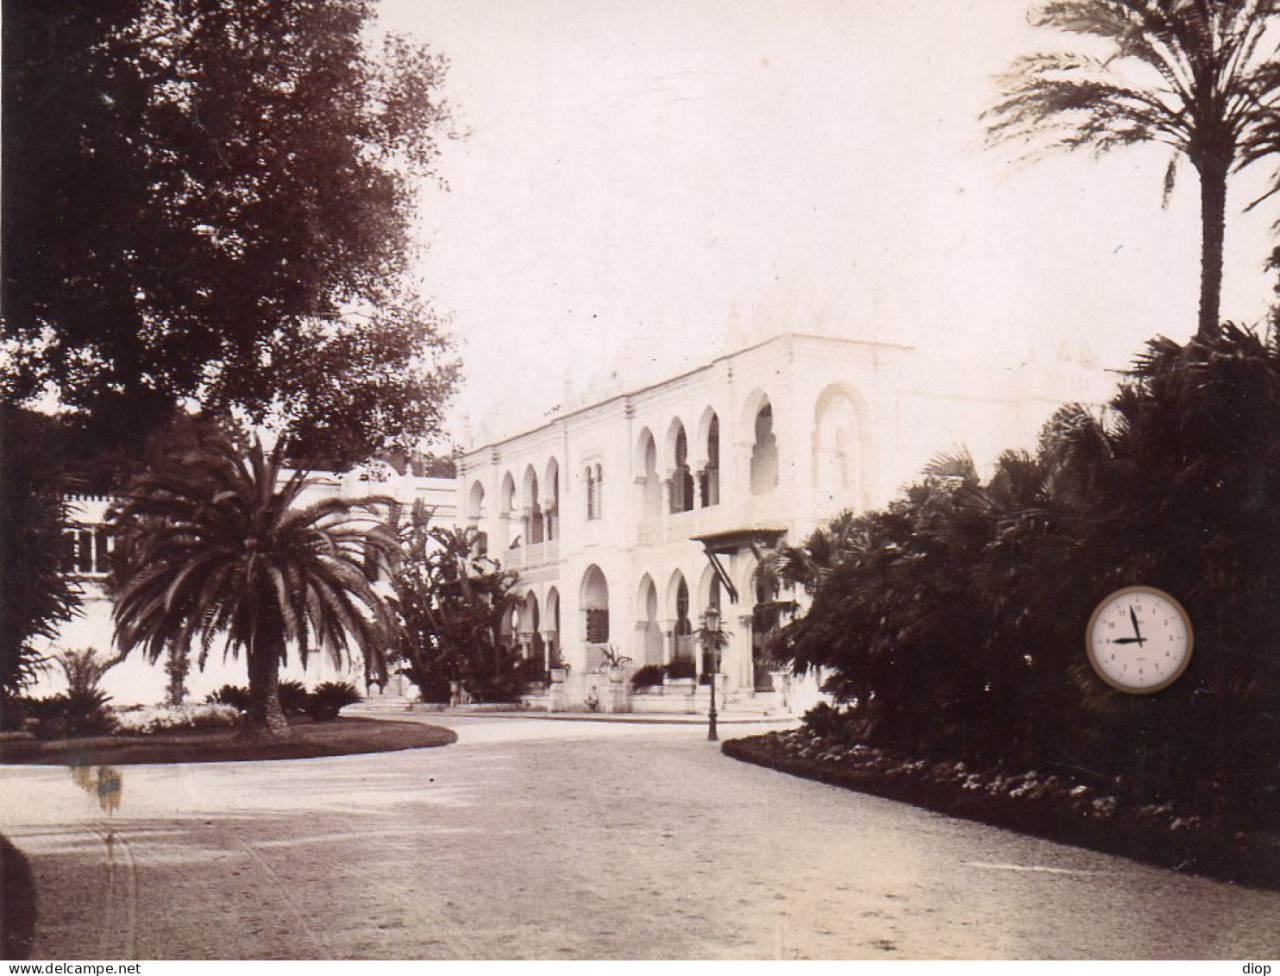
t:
8,58
